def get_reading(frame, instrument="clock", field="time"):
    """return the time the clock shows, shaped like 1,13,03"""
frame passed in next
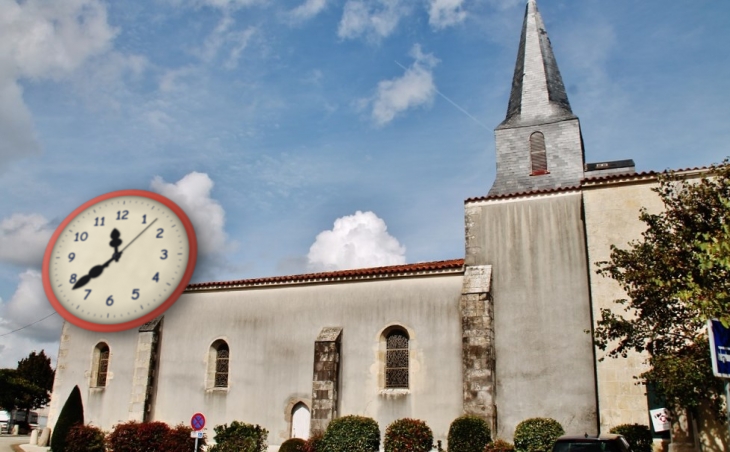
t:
11,38,07
